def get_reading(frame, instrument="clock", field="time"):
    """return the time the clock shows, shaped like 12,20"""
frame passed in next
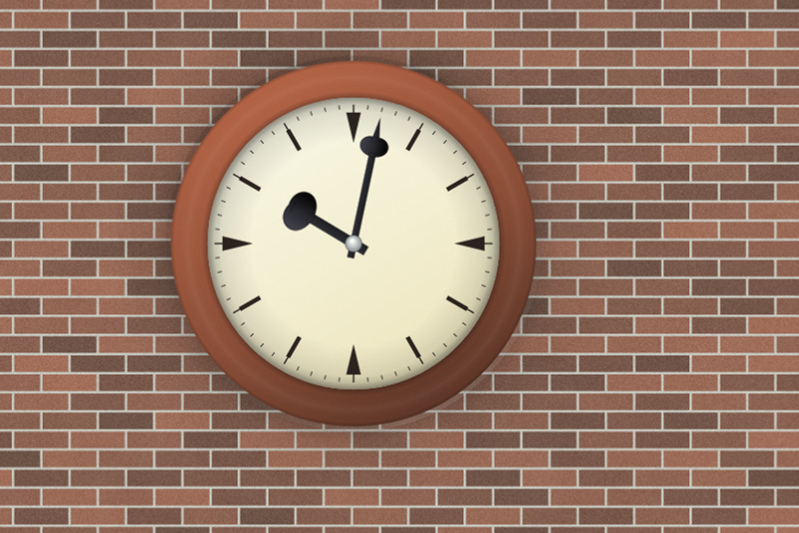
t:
10,02
